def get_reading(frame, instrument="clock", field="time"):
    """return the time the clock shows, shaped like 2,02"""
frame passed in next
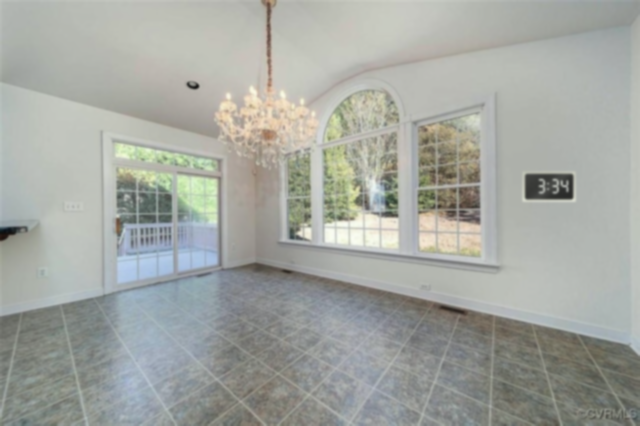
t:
3,34
